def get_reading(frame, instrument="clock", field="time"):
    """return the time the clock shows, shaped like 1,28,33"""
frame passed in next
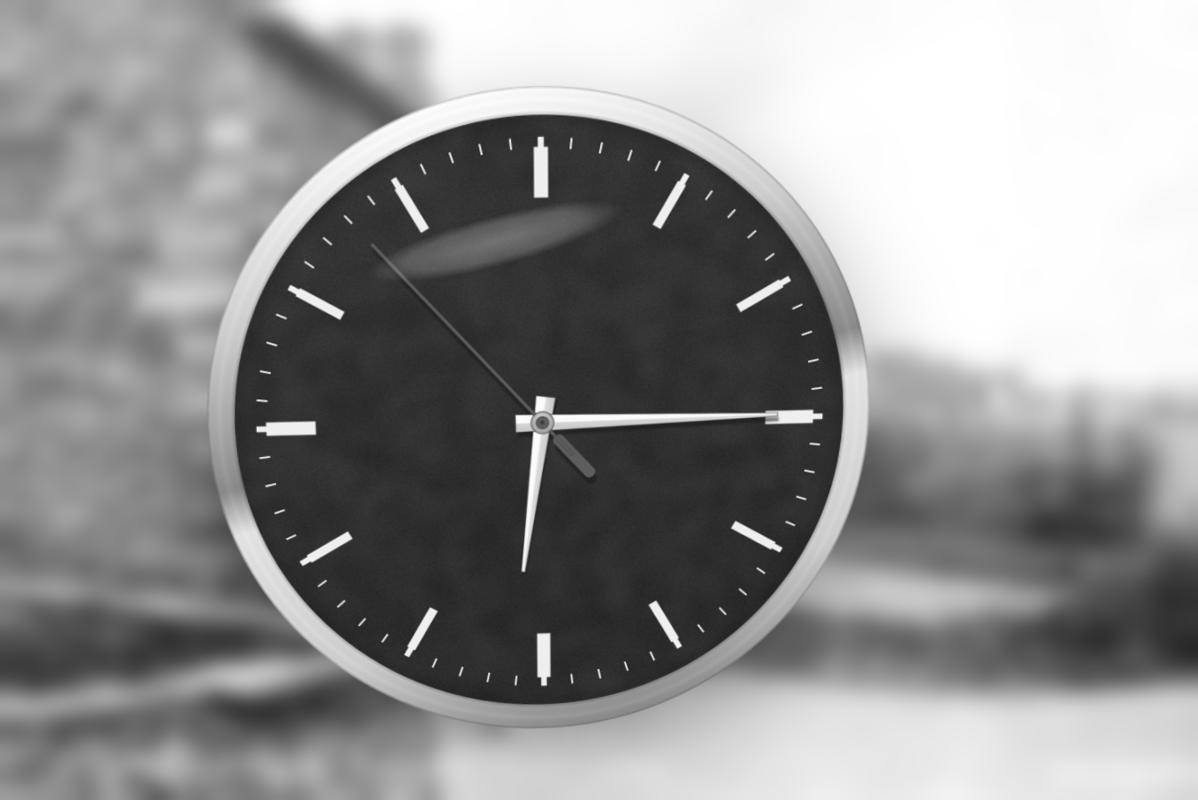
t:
6,14,53
